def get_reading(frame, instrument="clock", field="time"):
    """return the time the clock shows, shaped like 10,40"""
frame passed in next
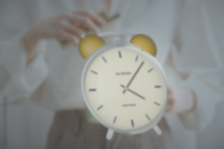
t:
4,07
